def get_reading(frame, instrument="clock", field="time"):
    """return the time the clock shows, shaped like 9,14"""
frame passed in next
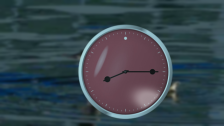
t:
8,15
